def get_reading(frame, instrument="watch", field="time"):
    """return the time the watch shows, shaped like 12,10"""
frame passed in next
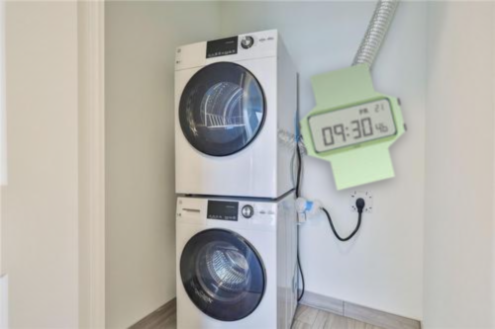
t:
9,30
